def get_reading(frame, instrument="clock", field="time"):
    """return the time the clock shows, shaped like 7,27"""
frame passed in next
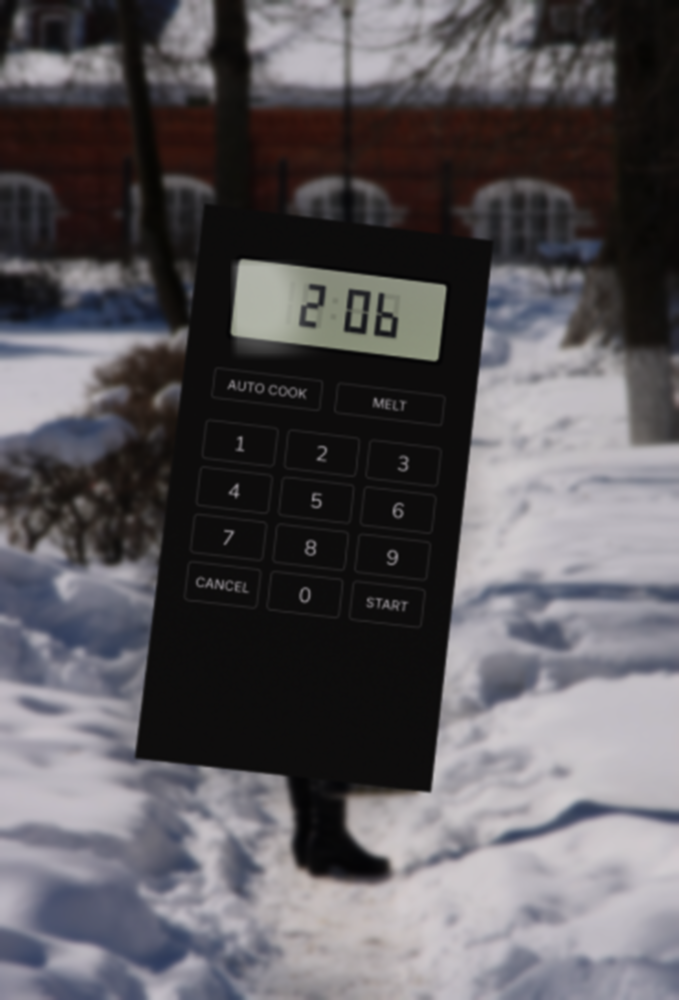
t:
2,06
